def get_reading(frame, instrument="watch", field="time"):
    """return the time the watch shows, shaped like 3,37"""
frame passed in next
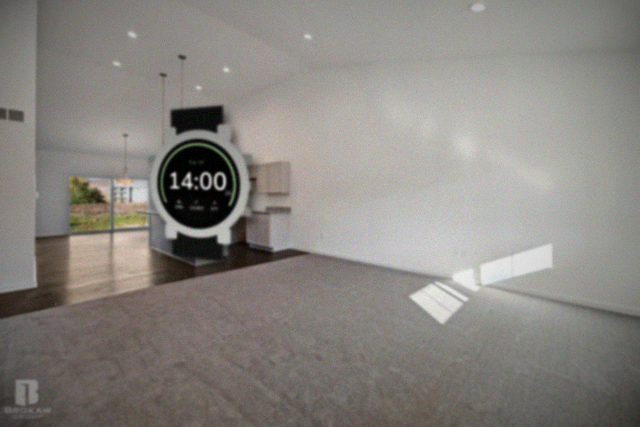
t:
14,00
